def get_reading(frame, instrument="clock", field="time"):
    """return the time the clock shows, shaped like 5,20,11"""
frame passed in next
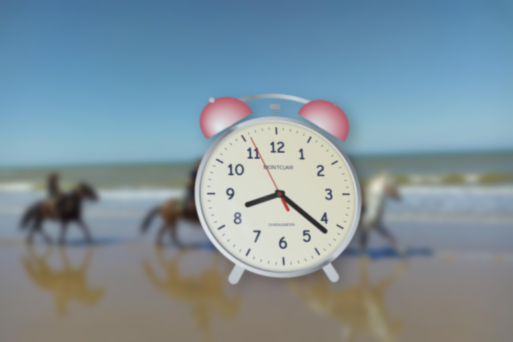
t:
8,21,56
